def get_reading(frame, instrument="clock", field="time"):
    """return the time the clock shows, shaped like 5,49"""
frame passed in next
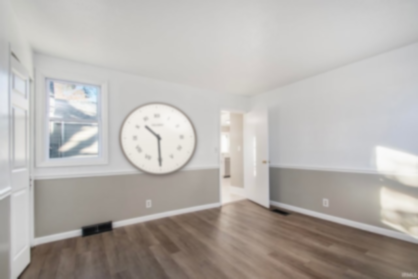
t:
10,30
